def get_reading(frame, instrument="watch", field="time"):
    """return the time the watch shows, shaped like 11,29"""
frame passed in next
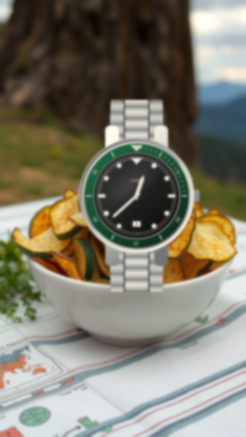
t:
12,38
